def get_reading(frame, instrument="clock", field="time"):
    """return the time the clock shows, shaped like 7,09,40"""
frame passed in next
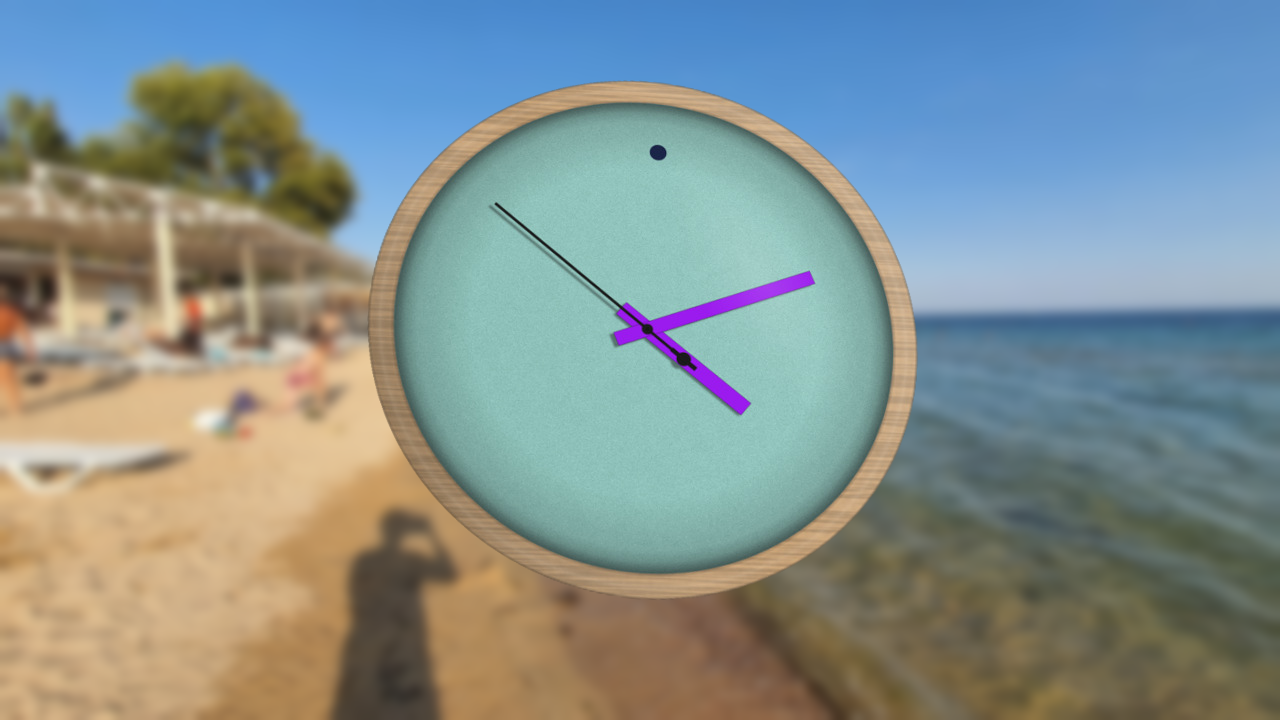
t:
4,10,51
